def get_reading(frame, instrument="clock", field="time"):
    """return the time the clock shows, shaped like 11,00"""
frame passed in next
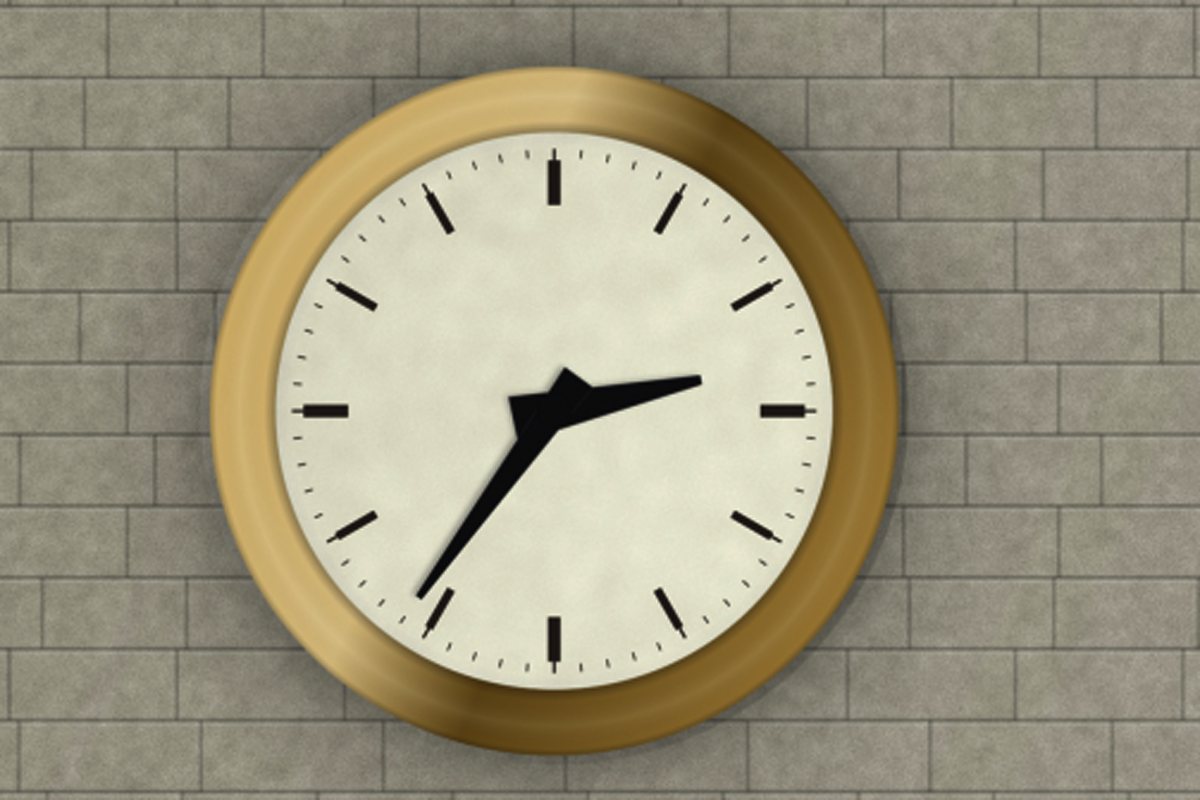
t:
2,36
